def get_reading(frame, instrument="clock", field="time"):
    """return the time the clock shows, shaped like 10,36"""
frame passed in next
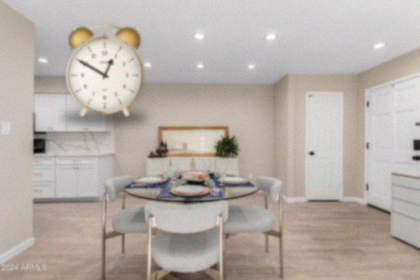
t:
12,50
